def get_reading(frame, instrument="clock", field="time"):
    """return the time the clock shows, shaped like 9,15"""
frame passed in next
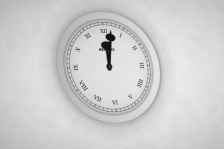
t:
12,02
